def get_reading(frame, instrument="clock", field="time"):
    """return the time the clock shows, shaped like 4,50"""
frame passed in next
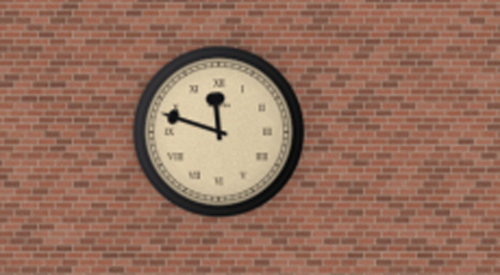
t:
11,48
